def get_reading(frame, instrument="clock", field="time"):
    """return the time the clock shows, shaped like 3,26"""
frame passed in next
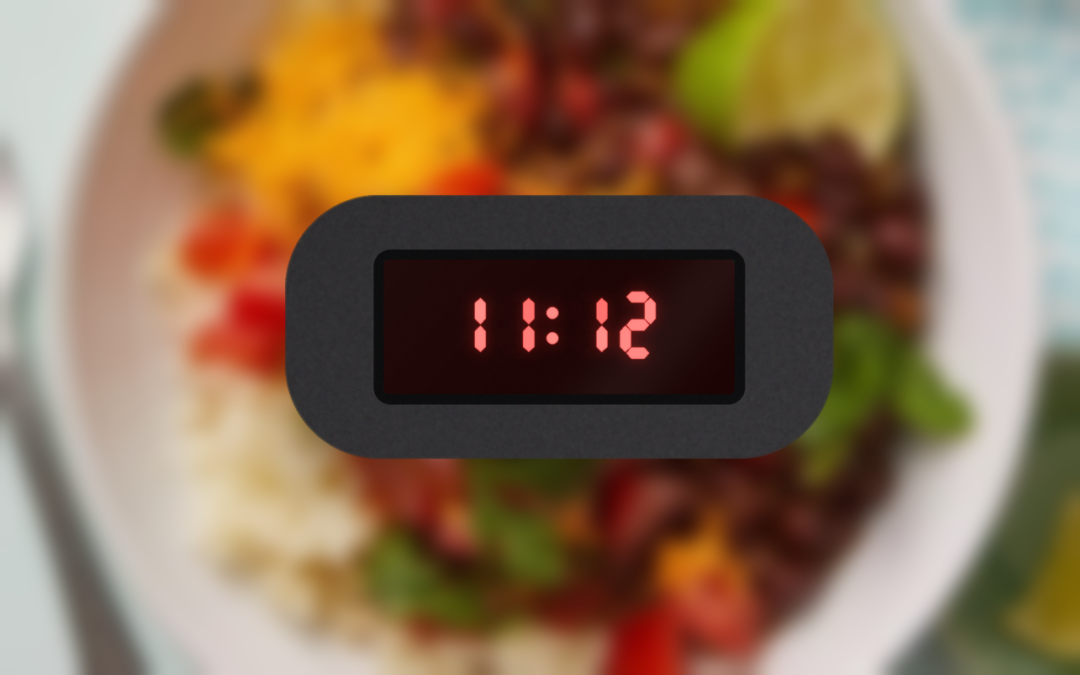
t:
11,12
